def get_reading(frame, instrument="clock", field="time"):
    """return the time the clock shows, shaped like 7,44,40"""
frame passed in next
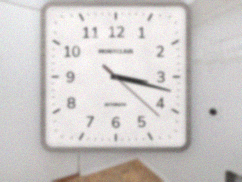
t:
3,17,22
